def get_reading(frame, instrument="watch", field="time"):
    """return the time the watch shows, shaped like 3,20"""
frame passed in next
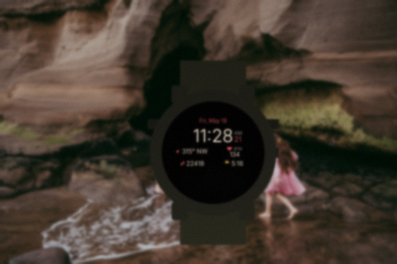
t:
11,28
